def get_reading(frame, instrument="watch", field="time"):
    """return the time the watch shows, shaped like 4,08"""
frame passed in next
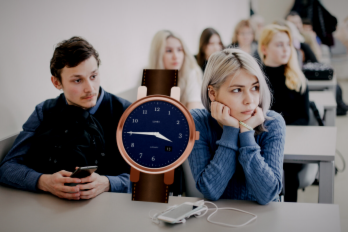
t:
3,45
